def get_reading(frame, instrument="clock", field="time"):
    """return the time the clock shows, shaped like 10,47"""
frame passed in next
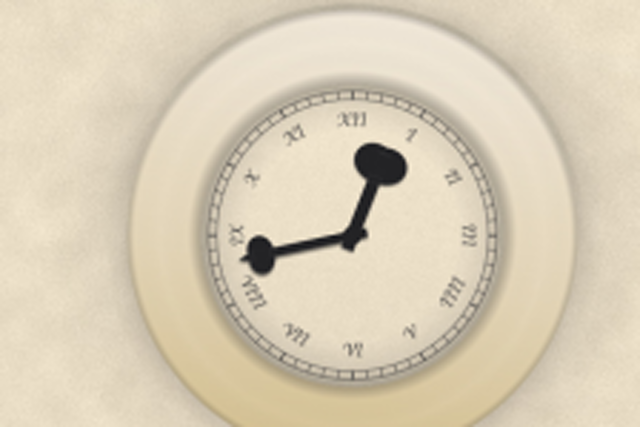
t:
12,43
